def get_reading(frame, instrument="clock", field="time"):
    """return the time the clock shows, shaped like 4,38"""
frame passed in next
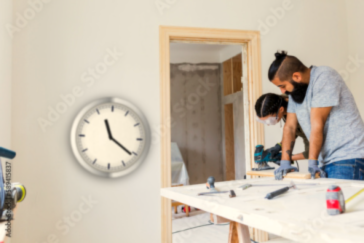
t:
11,21
